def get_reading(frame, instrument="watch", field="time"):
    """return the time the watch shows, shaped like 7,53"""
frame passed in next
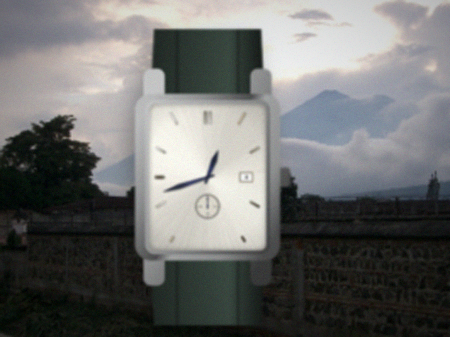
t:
12,42
